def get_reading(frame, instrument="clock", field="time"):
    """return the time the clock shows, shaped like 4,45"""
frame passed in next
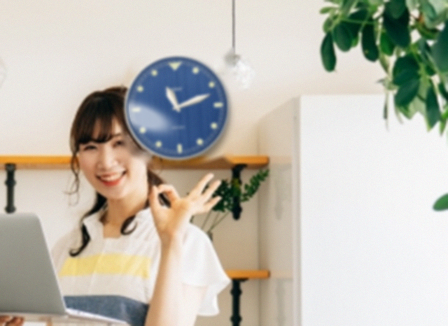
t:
11,12
